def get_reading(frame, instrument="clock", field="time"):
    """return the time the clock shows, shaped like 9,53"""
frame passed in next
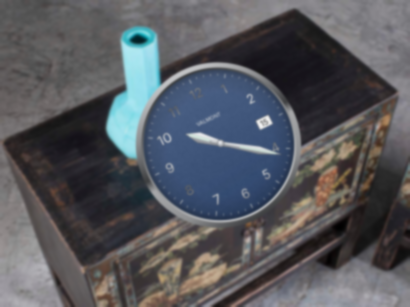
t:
10,21
